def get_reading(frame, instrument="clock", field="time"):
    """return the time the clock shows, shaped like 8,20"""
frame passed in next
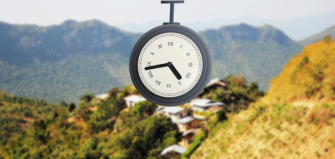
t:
4,43
